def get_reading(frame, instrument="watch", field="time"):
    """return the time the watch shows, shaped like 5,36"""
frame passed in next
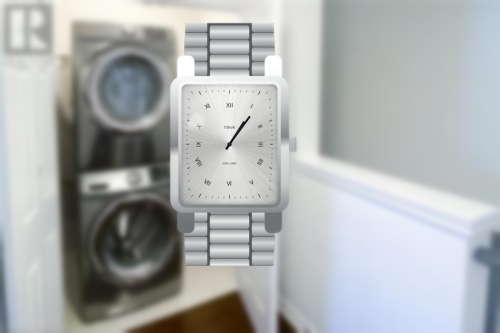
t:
1,06
